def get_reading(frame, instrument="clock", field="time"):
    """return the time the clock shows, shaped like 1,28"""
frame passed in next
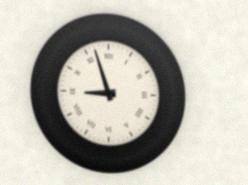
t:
8,57
